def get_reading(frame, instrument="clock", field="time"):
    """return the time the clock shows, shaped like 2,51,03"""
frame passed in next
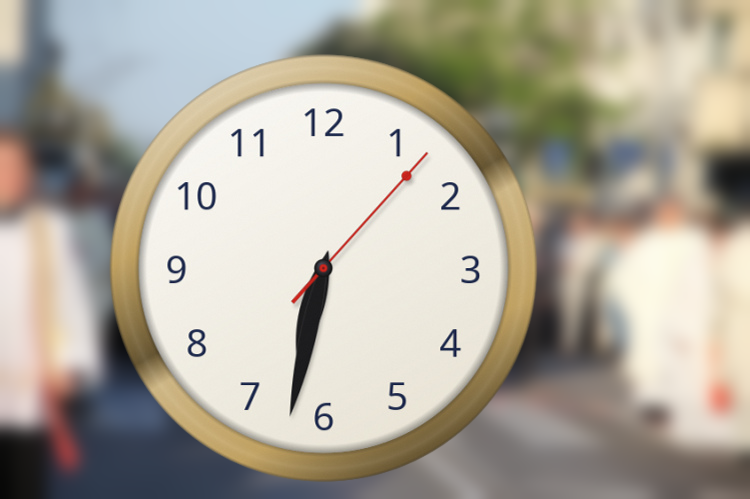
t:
6,32,07
